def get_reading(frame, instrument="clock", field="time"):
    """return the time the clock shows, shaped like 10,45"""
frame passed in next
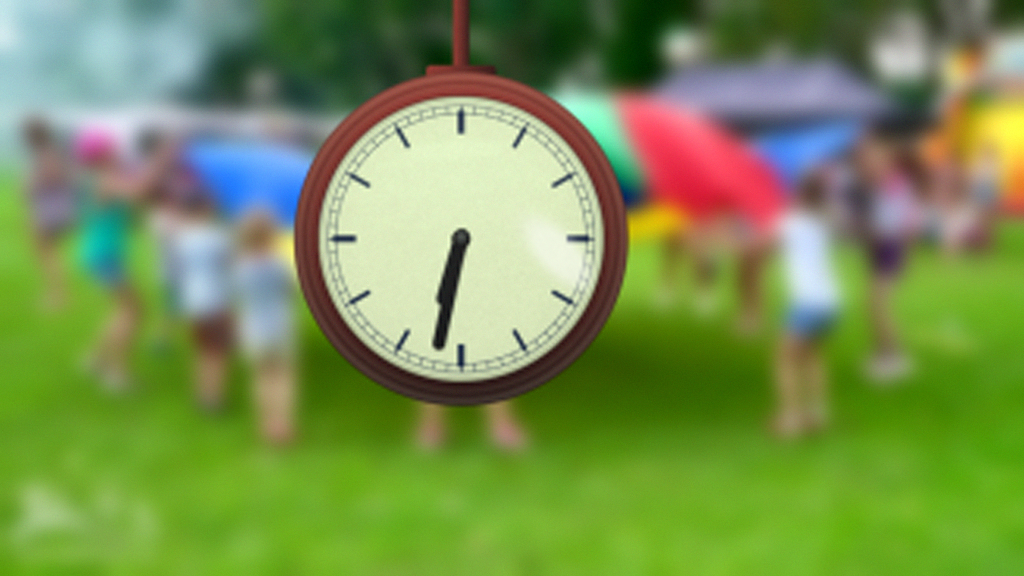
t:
6,32
